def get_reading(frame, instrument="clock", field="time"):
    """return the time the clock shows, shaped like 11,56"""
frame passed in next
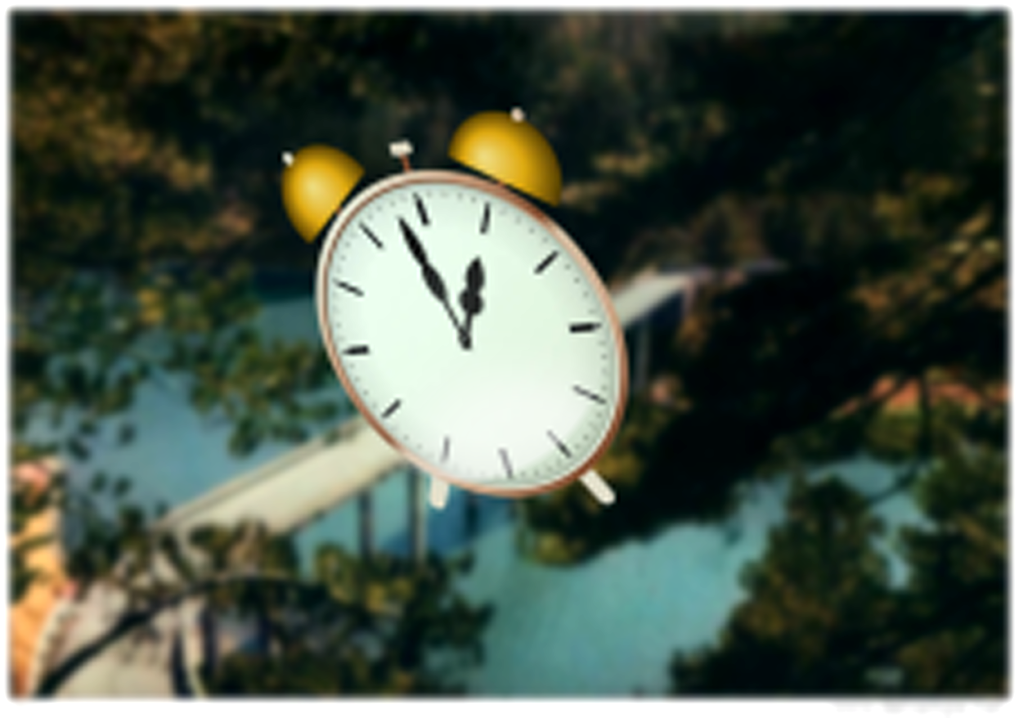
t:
12,58
